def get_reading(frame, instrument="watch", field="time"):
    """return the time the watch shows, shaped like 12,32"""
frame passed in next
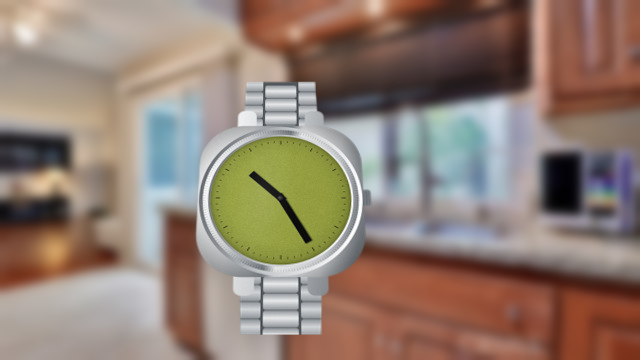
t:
10,25
